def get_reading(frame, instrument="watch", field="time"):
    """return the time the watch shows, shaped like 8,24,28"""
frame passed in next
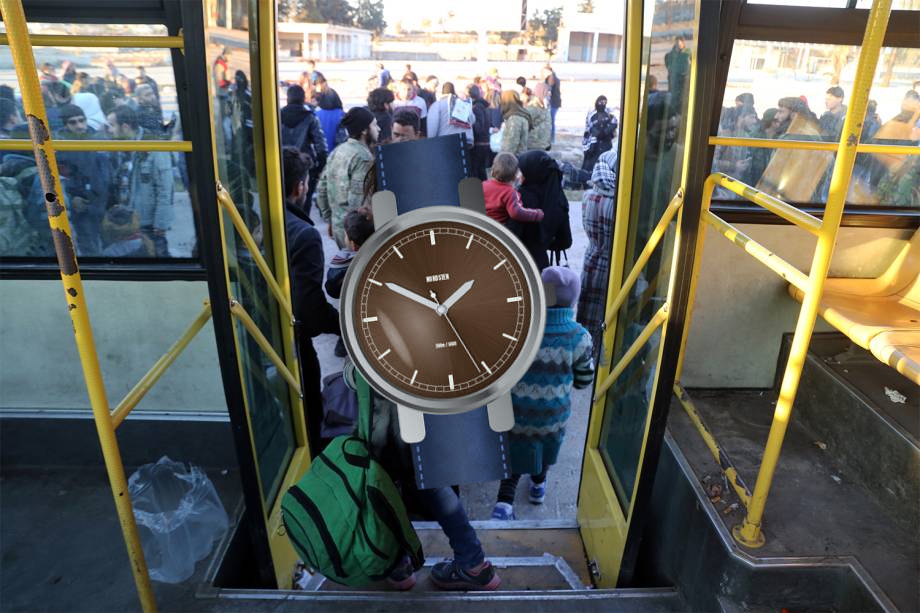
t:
1,50,26
